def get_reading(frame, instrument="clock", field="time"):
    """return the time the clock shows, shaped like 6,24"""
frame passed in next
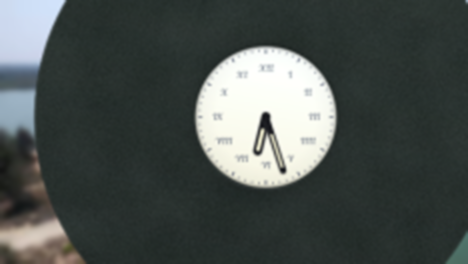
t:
6,27
